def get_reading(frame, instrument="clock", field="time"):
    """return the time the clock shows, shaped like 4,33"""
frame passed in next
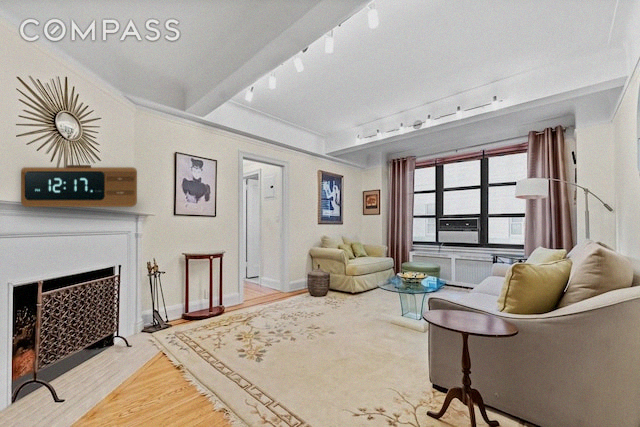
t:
12,17
